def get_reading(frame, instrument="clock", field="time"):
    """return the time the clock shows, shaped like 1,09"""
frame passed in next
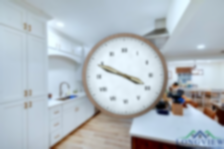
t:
3,49
